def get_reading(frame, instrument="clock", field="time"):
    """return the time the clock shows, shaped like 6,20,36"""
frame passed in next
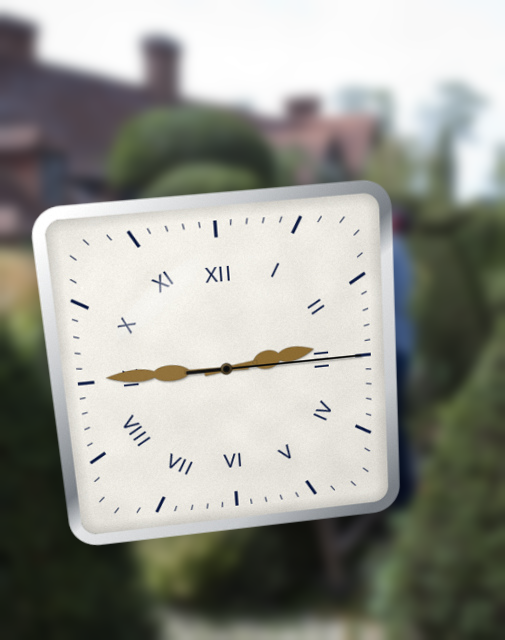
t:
2,45,15
